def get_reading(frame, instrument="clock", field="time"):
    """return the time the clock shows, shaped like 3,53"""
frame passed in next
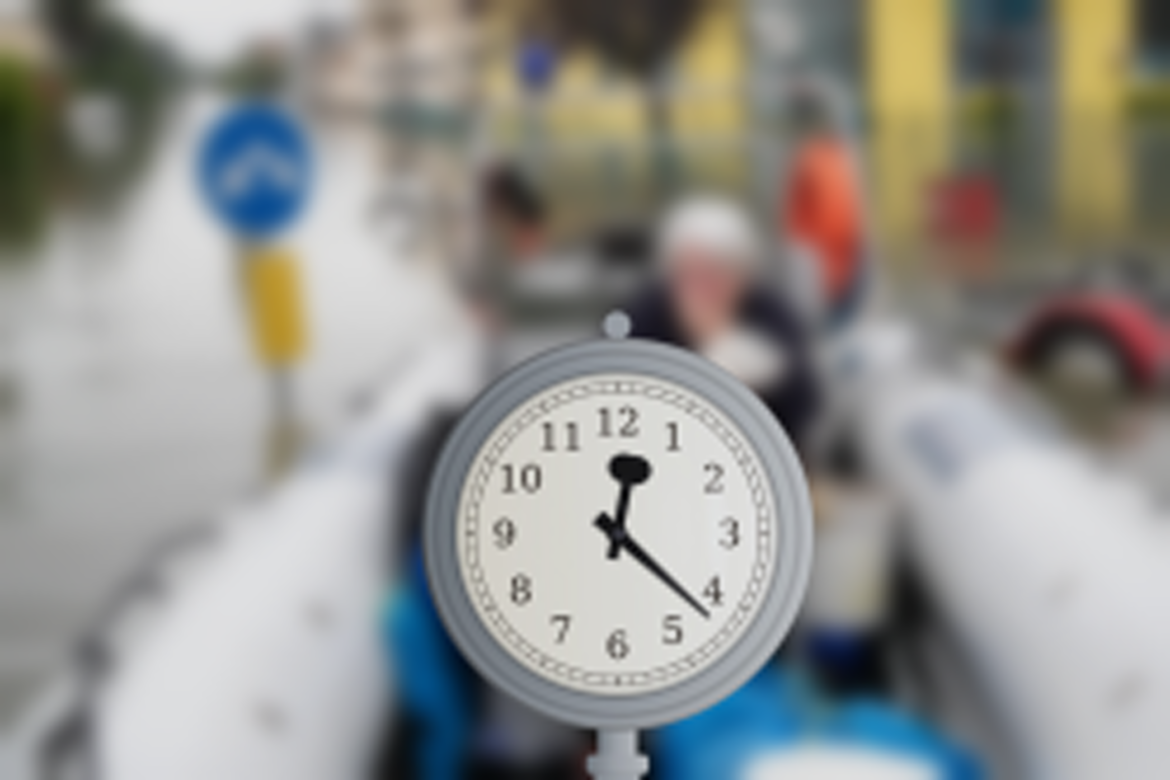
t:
12,22
